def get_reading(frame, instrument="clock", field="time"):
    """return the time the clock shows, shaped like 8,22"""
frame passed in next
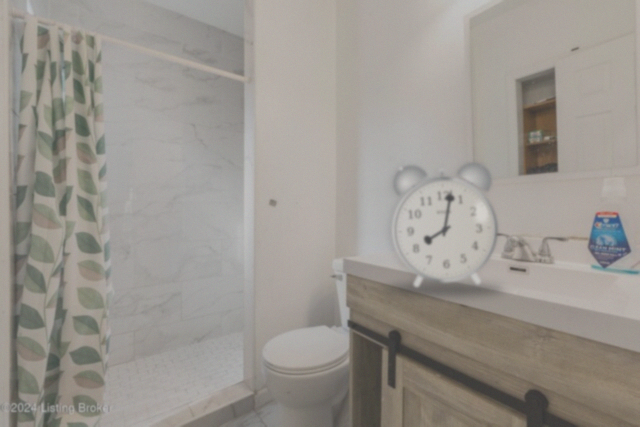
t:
8,02
